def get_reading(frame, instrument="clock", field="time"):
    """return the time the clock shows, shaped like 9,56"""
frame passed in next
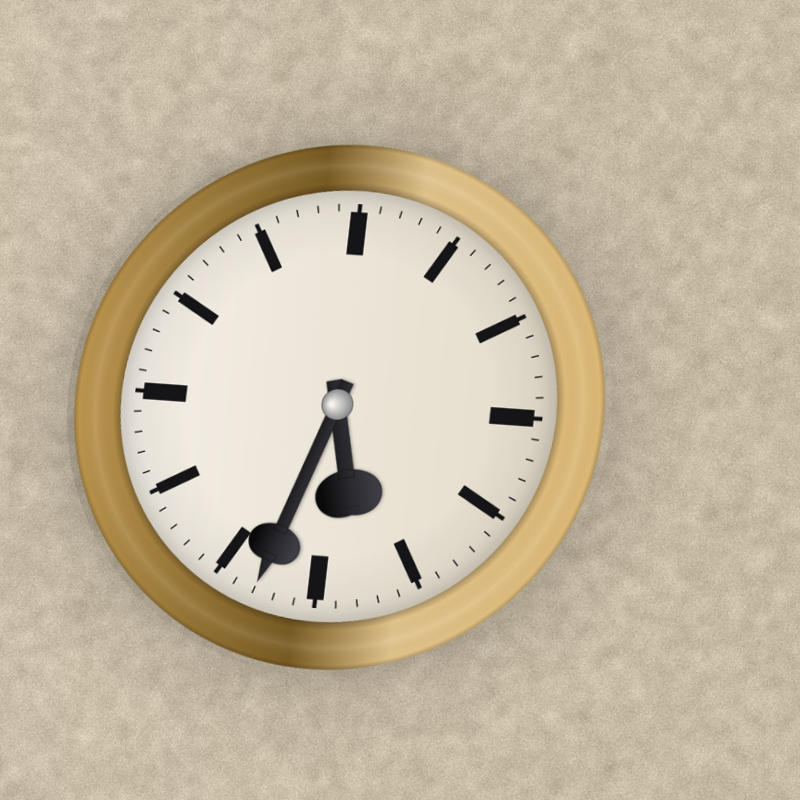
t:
5,33
